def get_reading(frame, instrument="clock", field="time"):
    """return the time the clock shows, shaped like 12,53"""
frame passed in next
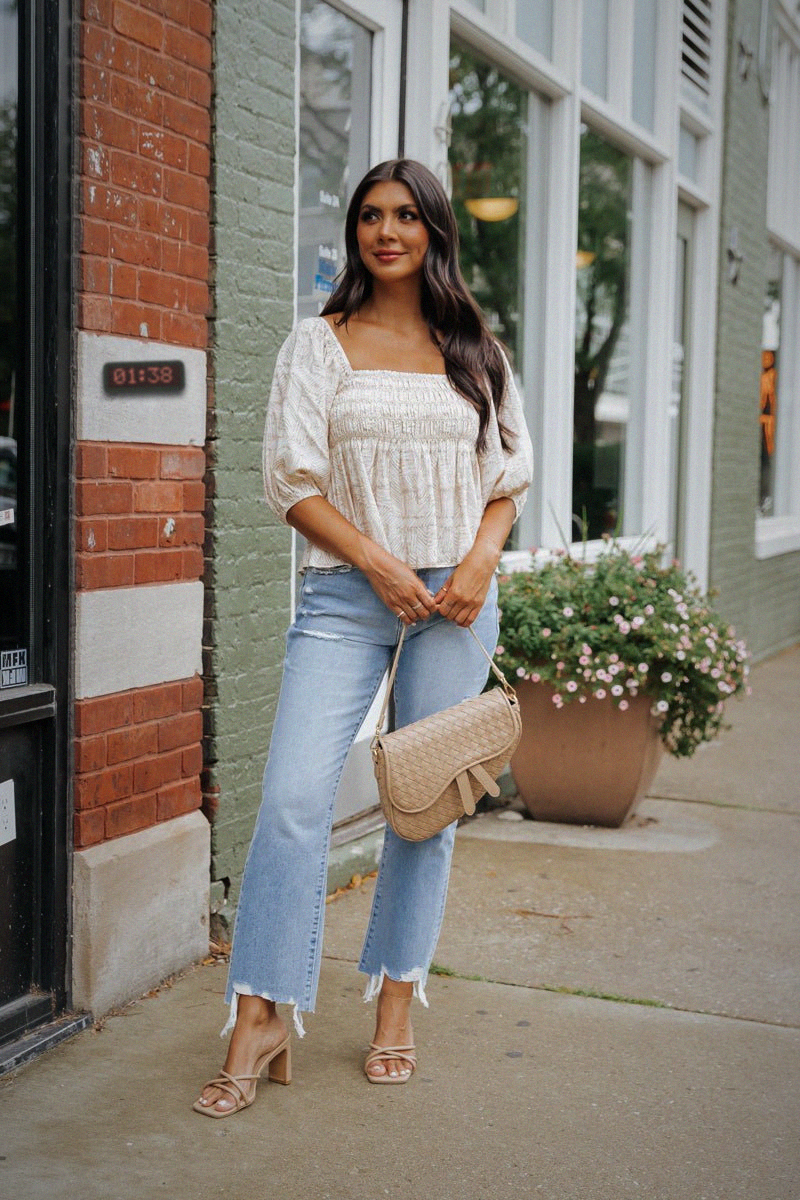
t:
1,38
